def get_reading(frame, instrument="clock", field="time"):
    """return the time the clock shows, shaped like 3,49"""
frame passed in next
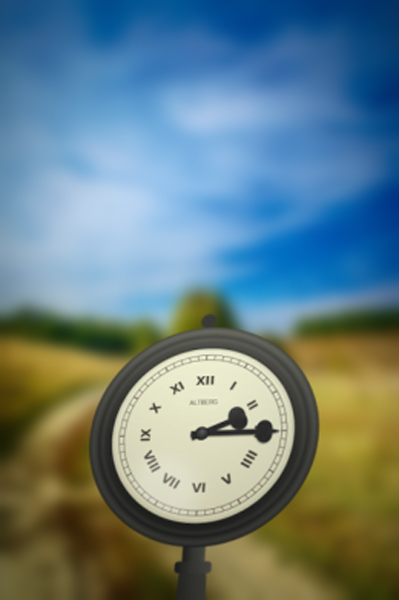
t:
2,15
